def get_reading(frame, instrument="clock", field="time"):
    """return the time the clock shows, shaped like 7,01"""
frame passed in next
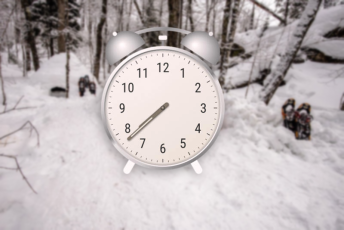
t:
7,38
